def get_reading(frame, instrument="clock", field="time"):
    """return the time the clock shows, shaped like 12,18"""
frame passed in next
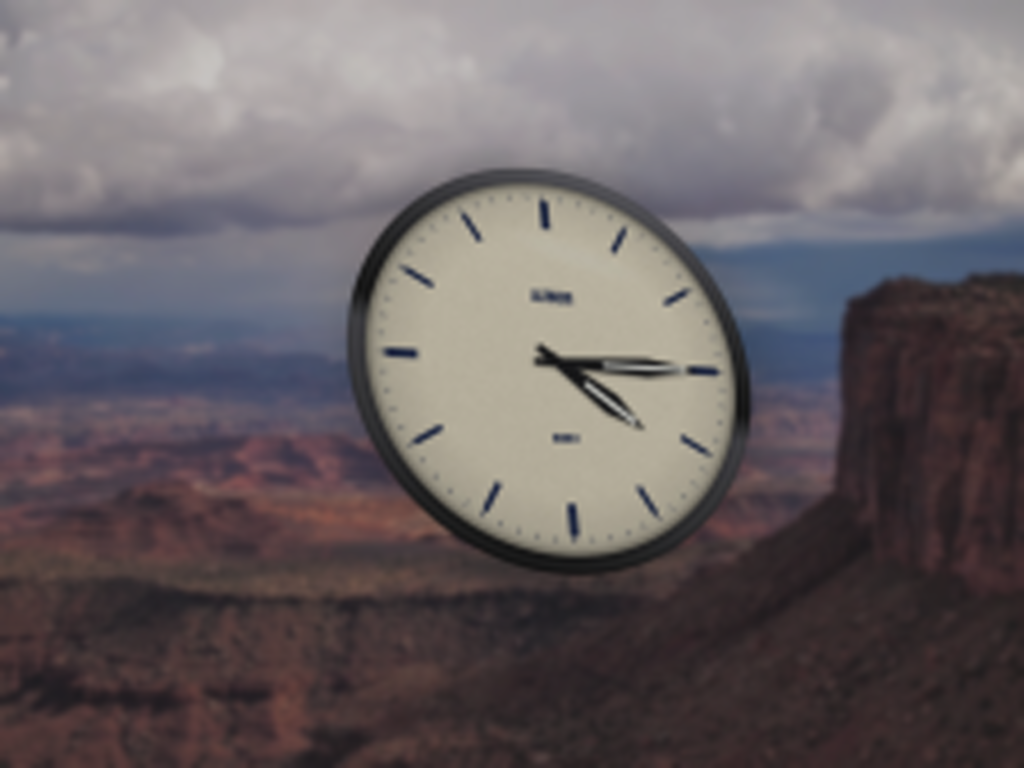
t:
4,15
